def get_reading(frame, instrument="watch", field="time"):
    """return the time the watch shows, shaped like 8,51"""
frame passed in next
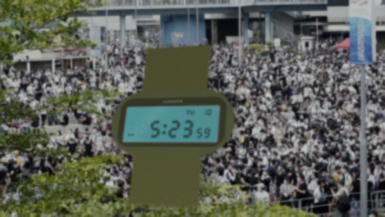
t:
5,23
